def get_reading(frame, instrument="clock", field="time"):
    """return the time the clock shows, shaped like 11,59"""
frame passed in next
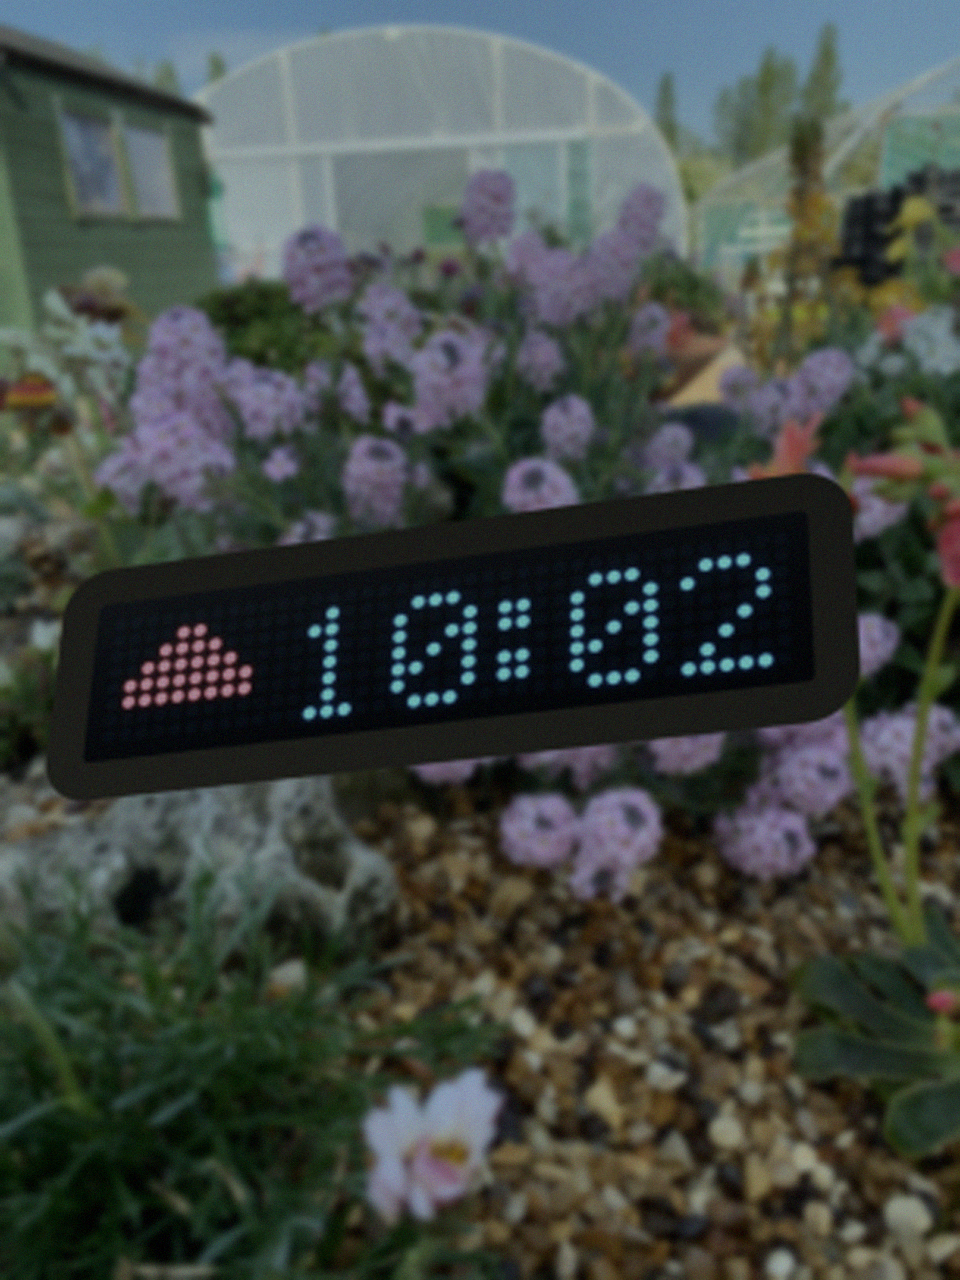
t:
10,02
